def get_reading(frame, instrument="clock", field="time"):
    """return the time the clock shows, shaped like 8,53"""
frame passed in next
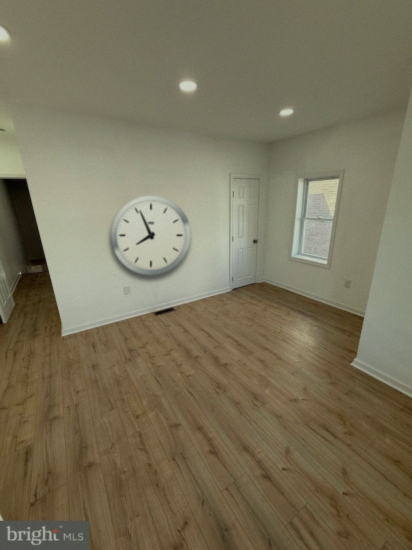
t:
7,56
